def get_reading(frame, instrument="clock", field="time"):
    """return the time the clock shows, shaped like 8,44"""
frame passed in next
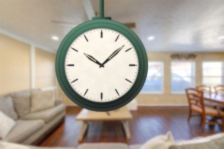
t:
10,08
